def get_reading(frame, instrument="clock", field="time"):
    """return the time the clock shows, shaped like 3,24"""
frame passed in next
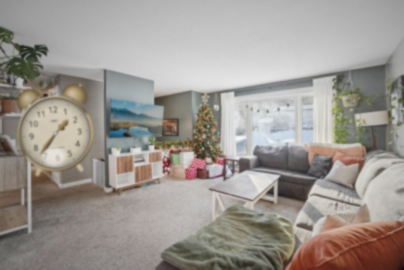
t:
1,37
